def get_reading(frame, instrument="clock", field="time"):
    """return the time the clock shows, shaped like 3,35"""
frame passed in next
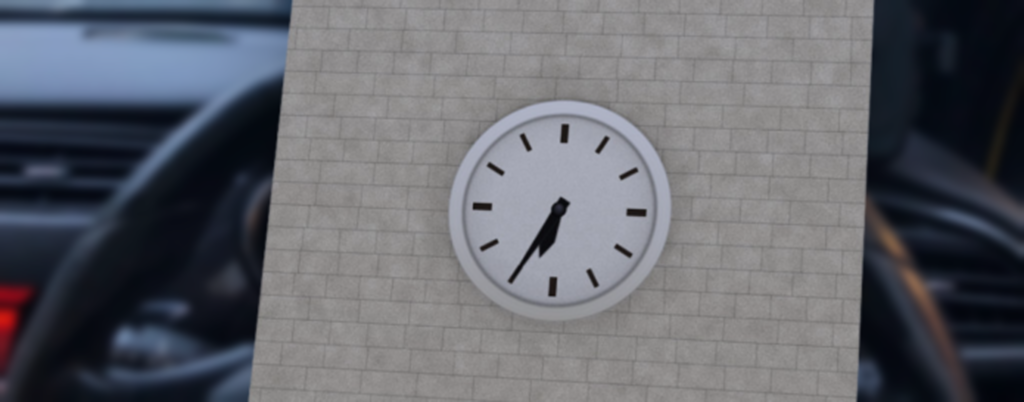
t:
6,35
